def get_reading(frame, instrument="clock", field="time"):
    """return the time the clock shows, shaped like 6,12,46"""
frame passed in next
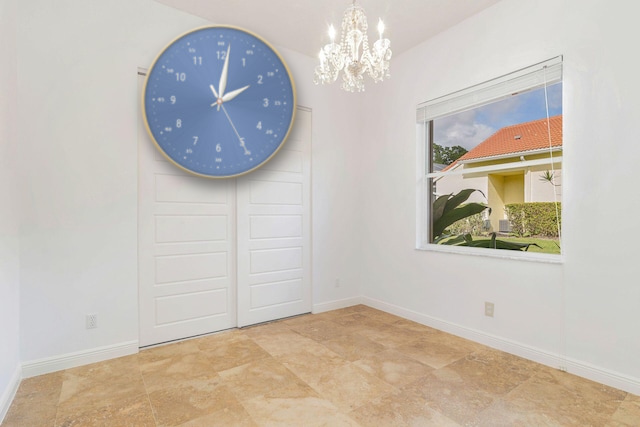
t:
2,01,25
